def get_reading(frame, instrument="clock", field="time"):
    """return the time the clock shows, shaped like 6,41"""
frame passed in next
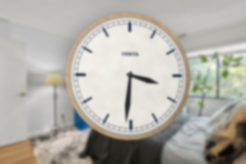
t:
3,31
